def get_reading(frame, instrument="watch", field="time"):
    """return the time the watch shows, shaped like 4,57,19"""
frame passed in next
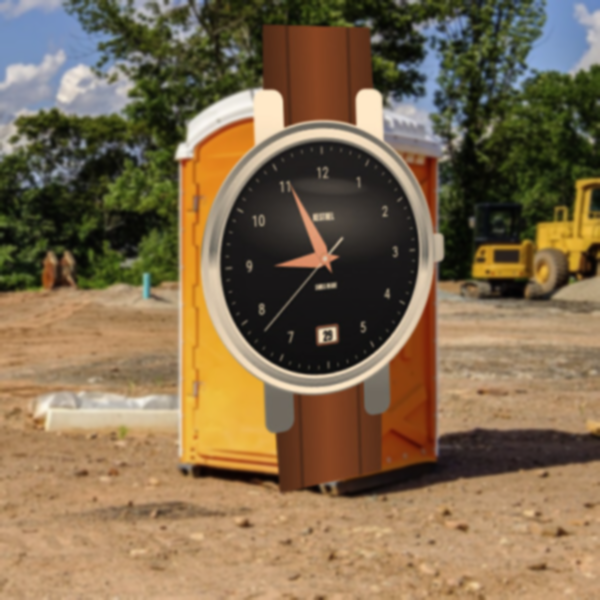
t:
8,55,38
